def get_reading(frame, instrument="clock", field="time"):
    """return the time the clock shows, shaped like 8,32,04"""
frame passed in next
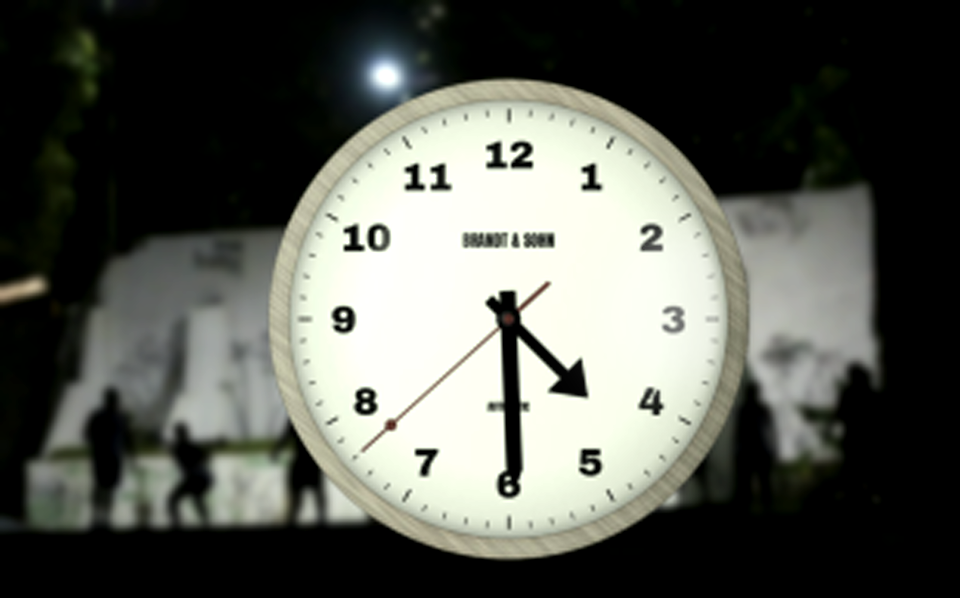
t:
4,29,38
